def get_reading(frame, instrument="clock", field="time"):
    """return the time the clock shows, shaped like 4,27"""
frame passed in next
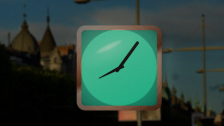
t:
8,06
